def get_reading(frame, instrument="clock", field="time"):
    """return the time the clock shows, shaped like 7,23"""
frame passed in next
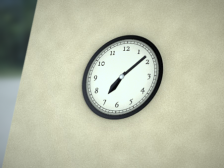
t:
7,08
